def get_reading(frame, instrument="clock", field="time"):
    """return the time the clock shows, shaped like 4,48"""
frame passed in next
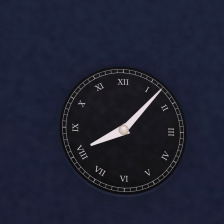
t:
8,07
